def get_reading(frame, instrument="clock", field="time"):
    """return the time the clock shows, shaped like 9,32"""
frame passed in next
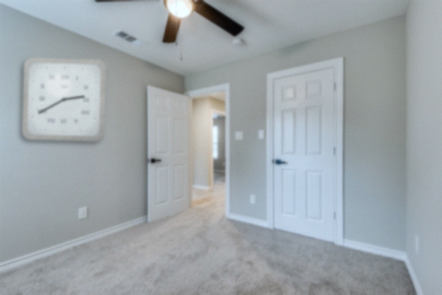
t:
2,40
